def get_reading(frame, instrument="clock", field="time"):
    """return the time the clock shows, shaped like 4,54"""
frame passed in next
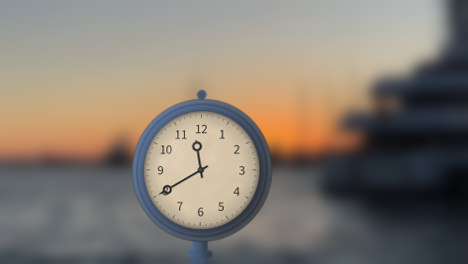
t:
11,40
